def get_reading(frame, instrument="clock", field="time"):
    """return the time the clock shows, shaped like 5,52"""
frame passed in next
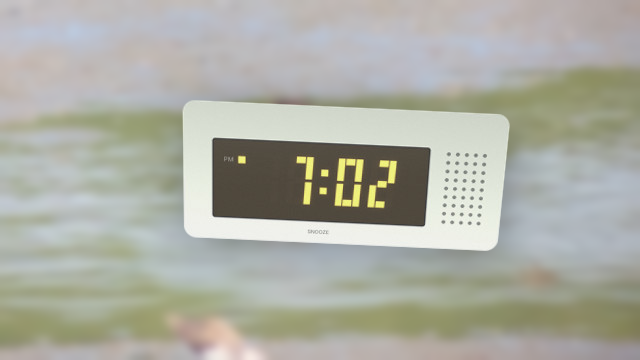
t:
7,02
